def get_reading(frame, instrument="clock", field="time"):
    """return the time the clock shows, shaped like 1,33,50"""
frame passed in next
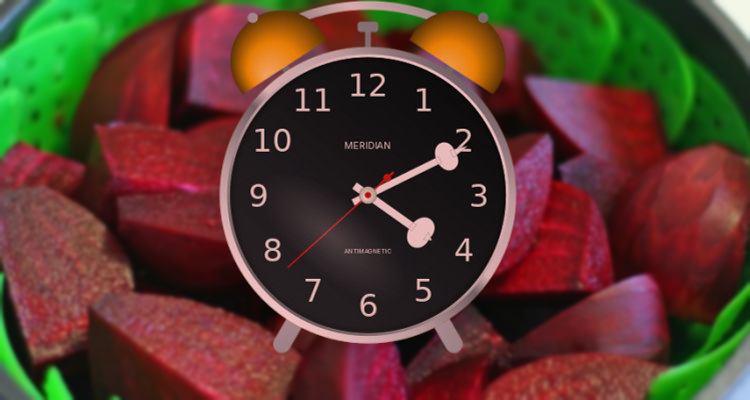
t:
4,10,38
